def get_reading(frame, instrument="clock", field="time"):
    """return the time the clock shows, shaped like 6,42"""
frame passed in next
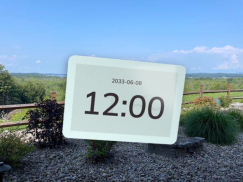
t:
12,00
